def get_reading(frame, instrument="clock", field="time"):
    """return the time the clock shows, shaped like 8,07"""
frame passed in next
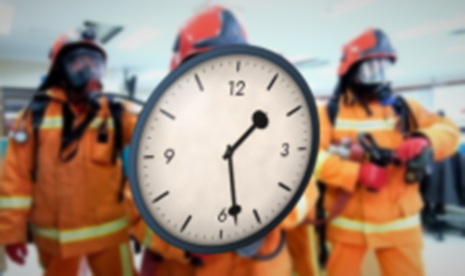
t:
1,28
